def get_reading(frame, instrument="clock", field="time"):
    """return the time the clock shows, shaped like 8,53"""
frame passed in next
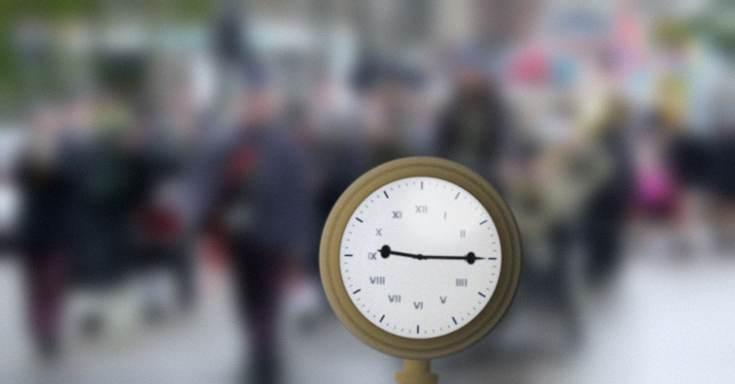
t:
9,15
